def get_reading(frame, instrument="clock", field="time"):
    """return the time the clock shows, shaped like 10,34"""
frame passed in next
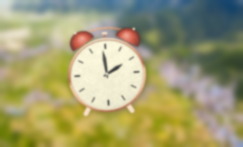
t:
1,59
